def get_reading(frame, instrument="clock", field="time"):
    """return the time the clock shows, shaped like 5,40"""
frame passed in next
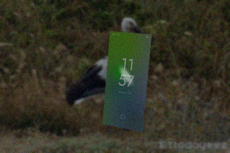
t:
11,57
